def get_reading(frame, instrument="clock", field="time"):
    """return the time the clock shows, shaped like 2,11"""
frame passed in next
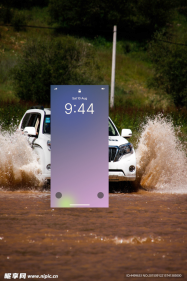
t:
9,44
